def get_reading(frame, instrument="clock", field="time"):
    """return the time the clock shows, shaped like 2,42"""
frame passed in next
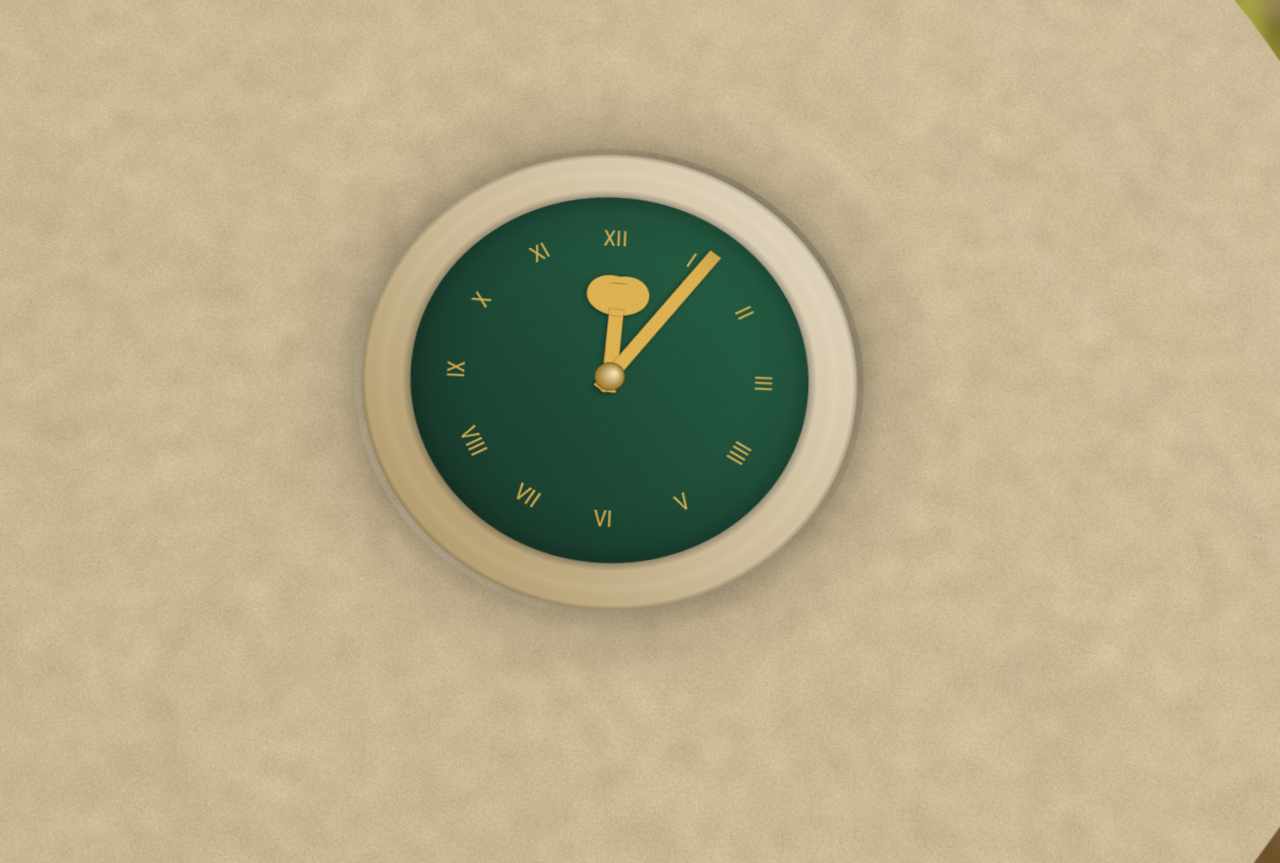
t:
12,06
